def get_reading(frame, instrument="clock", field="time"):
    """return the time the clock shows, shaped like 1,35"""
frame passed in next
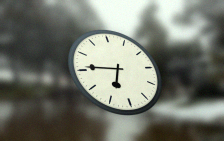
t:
6,46
